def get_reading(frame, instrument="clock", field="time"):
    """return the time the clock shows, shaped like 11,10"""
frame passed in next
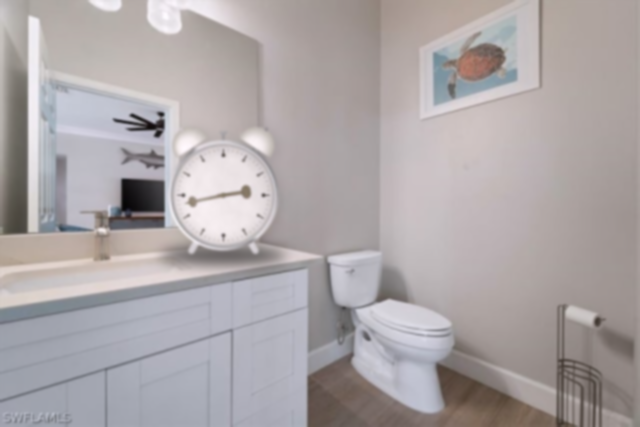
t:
2,43
